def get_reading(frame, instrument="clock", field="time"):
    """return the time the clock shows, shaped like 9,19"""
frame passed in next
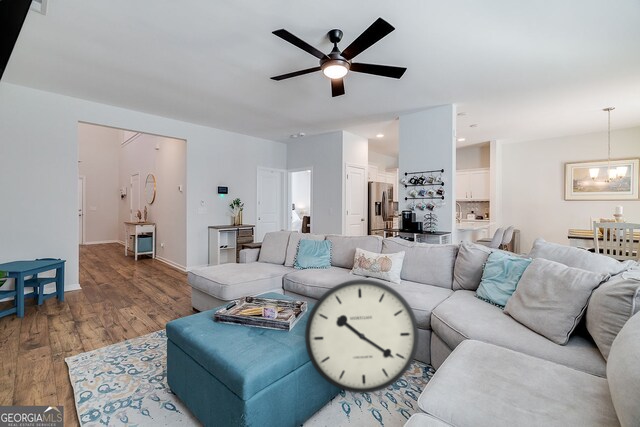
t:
10,21
